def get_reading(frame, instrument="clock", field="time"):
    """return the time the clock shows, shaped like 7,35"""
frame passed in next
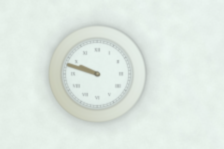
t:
9,48
